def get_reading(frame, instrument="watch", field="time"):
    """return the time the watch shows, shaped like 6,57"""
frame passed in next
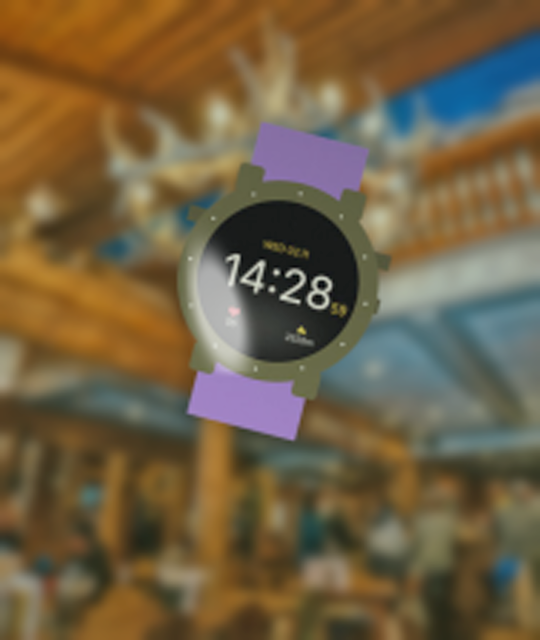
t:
14,28
